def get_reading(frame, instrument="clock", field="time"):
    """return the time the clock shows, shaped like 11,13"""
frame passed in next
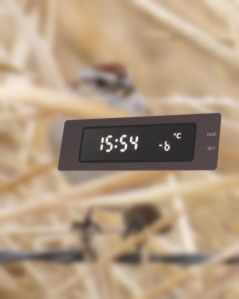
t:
15,54
